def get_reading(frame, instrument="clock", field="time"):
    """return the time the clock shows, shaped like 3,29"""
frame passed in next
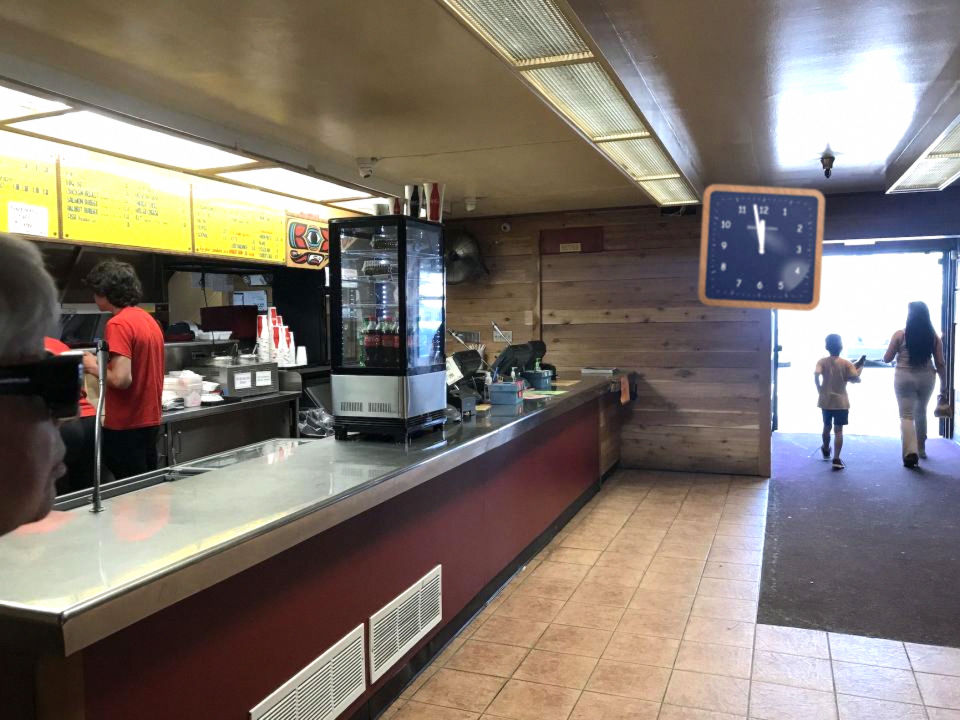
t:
11,58
